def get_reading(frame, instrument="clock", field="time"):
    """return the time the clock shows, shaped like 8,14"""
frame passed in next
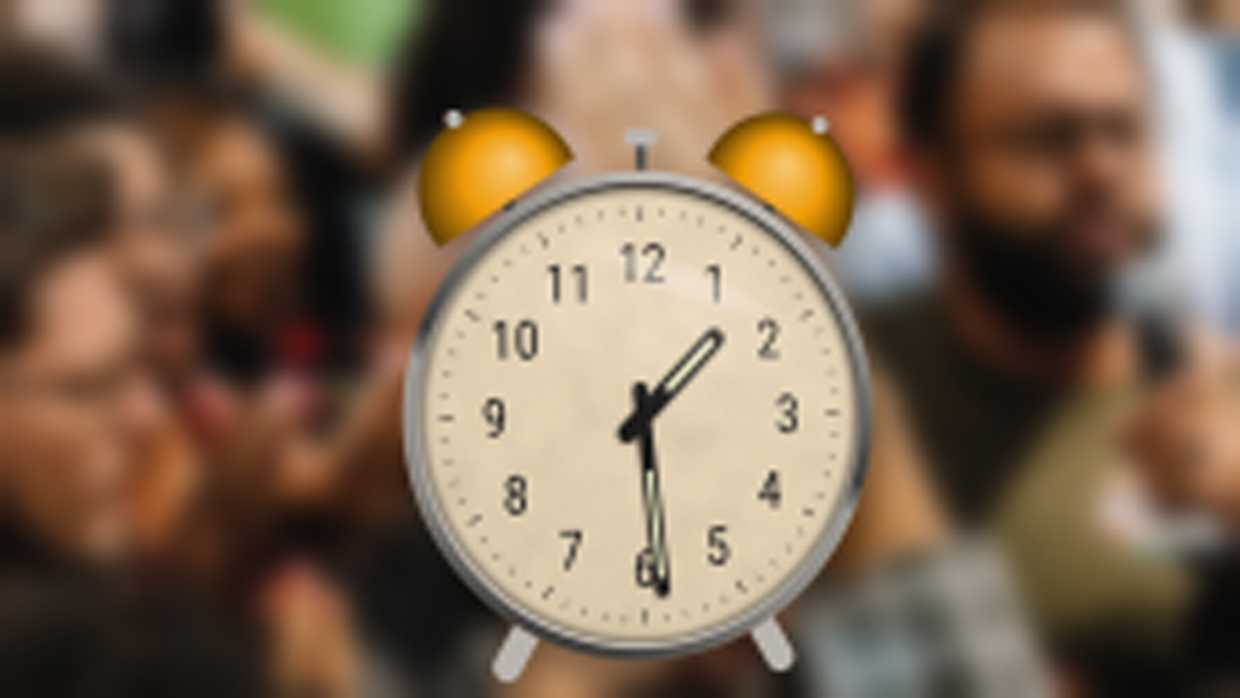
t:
1,29
